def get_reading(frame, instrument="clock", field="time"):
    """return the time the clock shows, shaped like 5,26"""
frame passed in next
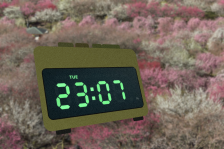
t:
23,07
